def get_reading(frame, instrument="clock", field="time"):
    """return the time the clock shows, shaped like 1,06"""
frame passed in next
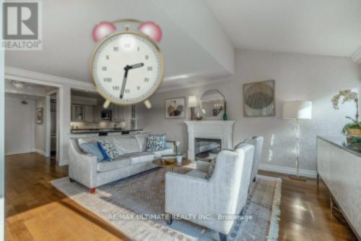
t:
2,32
